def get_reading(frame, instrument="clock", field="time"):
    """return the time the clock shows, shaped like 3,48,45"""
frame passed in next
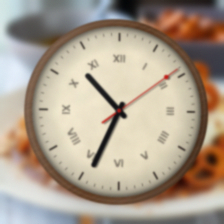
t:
10,34,09
